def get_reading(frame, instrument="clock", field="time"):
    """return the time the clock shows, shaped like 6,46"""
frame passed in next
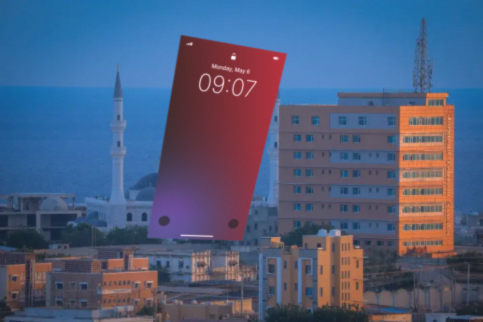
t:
9,07
